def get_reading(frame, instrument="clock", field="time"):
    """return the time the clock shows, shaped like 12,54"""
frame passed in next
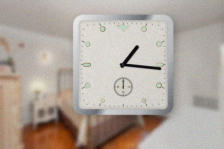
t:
1,16
